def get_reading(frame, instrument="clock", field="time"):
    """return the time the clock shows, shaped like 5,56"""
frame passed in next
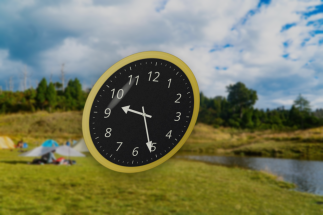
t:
9,26
